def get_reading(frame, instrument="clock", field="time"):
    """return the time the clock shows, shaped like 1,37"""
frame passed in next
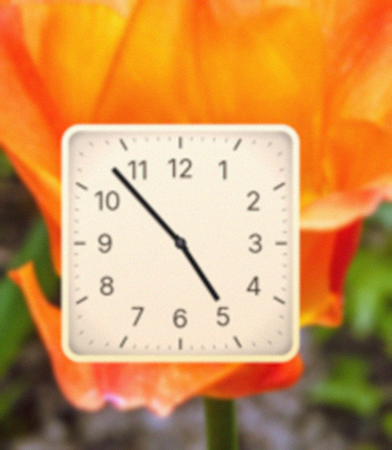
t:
4,53
